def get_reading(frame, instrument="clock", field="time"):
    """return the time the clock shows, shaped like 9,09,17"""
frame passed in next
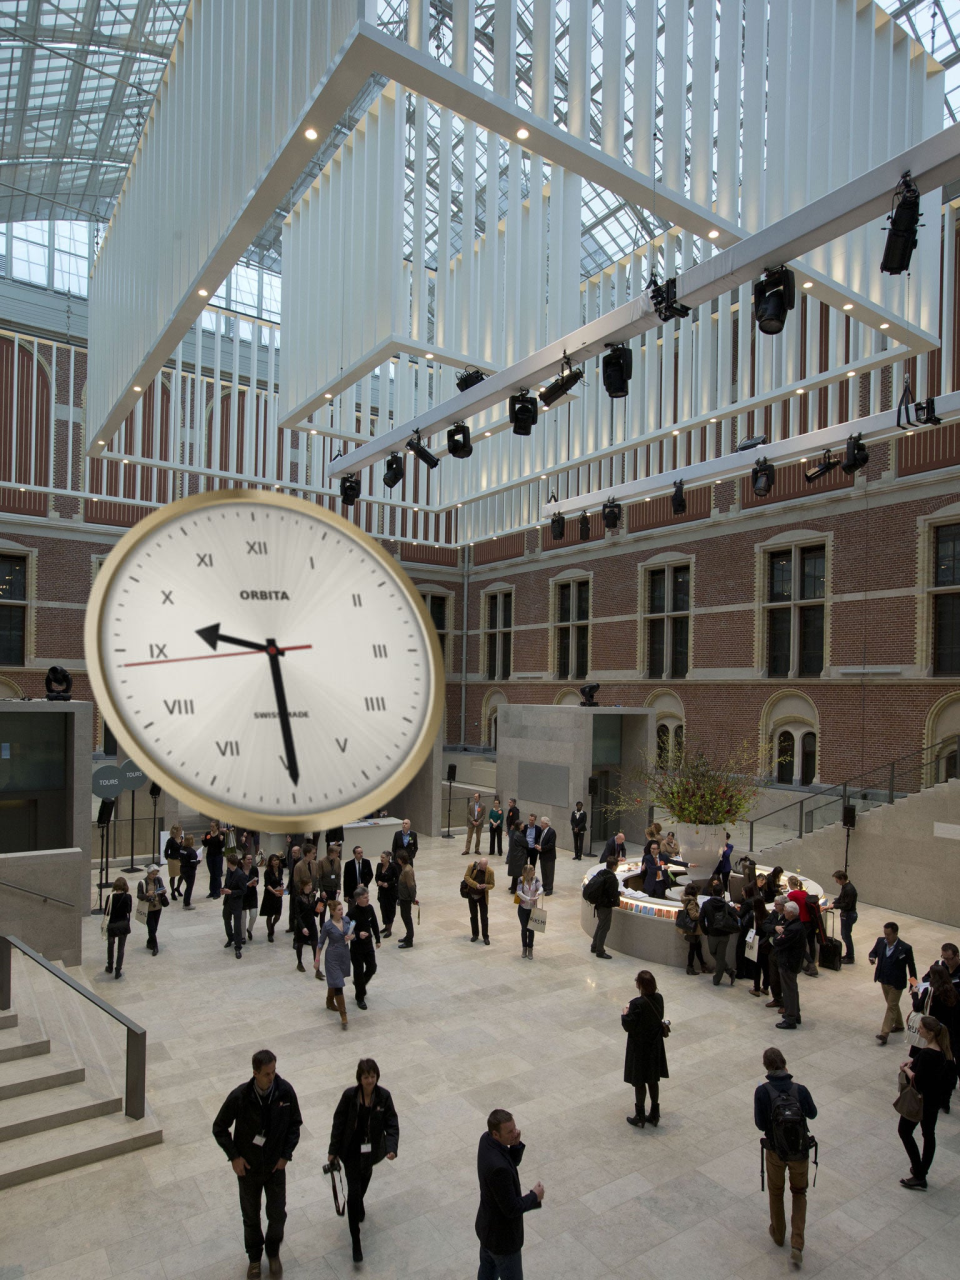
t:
9,29,44
